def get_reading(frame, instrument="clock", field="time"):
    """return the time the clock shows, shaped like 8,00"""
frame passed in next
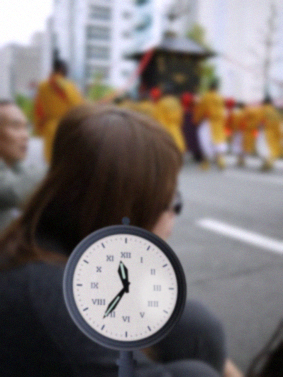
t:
11,36
